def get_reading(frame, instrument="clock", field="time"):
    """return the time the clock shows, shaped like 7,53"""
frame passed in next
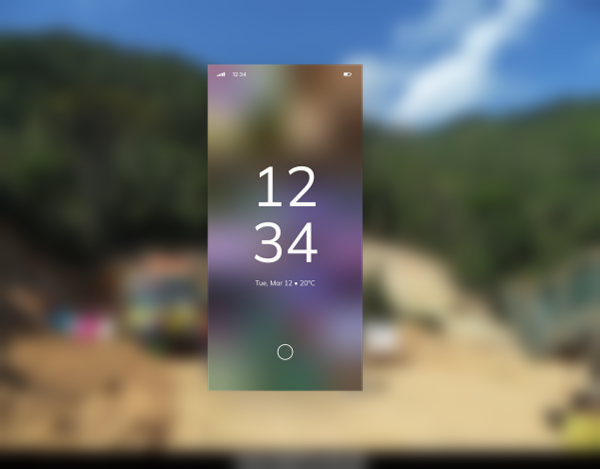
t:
12,34
